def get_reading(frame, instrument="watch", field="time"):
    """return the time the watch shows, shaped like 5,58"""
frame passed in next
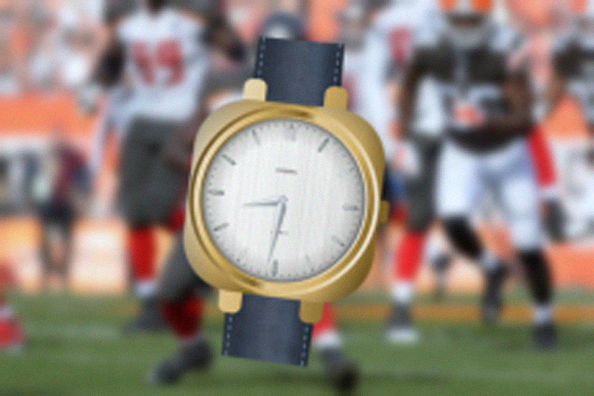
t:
8,31
